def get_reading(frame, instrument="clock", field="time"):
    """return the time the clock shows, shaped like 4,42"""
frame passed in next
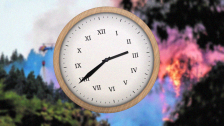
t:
2,40
